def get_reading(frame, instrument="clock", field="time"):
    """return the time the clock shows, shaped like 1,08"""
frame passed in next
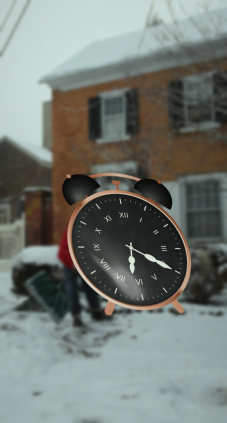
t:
6,20
